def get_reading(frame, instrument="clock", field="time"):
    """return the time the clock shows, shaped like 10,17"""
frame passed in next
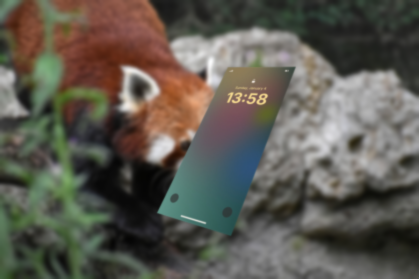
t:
13,58
